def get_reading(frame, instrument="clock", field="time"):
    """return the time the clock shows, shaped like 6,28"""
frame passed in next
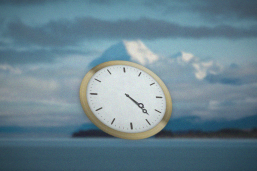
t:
4,23
